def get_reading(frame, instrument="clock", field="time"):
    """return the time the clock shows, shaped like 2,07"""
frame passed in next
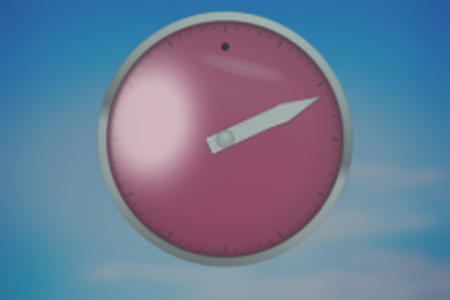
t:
2,11
